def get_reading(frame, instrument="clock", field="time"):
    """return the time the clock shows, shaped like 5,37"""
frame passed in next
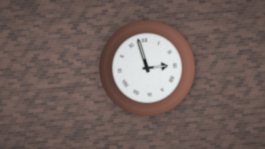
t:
2,58
